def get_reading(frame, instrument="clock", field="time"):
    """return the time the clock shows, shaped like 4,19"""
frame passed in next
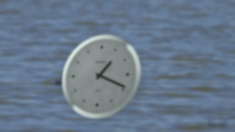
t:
1,19
